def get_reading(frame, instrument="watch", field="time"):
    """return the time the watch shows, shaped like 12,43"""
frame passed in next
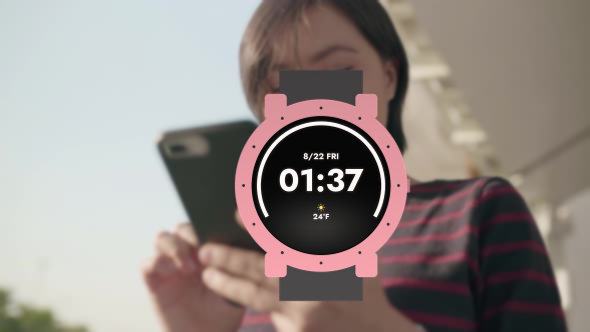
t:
1,37
